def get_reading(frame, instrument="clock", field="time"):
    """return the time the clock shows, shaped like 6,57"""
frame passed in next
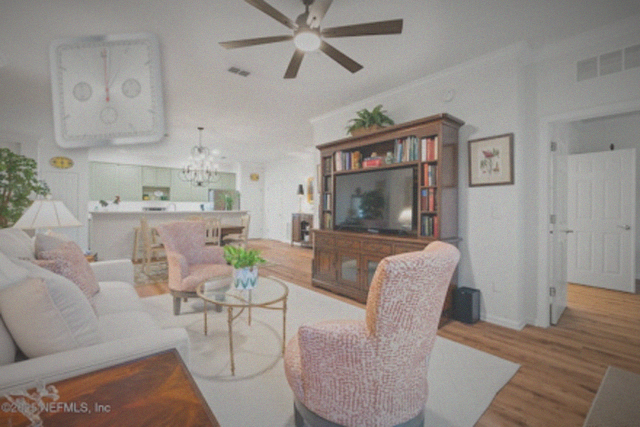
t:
1,01
